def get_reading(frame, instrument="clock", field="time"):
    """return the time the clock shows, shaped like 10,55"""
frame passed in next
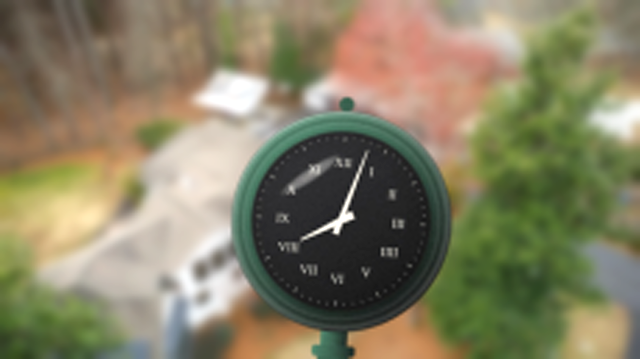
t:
8,03
